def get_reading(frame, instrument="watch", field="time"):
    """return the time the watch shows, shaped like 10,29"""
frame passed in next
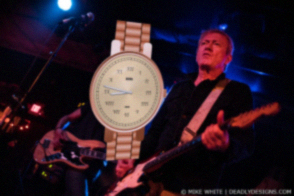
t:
8,47
